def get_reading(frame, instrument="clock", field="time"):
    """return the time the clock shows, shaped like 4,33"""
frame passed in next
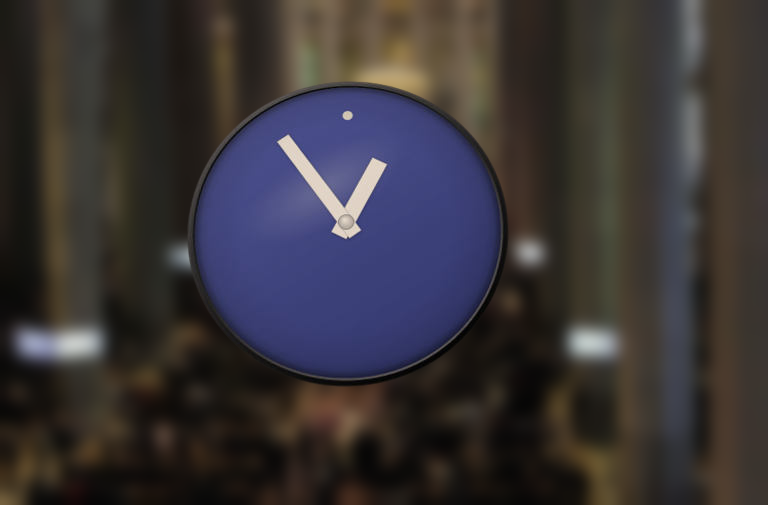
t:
12,54
